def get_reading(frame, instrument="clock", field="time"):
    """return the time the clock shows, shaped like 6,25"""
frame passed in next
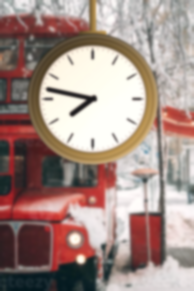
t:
7,47
